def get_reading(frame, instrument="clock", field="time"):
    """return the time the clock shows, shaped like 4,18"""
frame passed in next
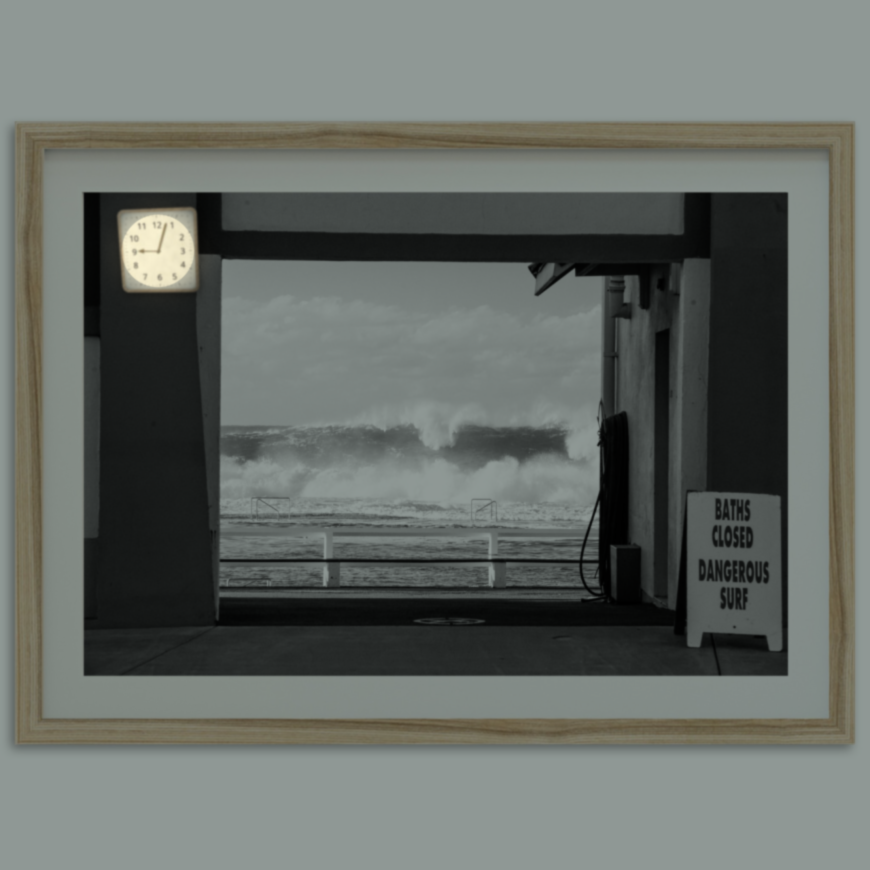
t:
9,03
